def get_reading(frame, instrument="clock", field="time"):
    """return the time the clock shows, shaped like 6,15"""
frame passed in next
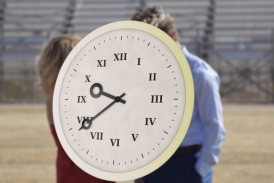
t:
9,39
